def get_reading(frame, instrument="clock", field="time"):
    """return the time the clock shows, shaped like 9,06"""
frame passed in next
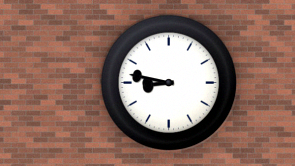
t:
8,47
